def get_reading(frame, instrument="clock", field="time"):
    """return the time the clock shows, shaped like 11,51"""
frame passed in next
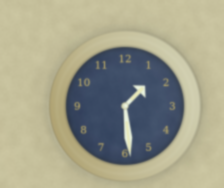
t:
1,29
